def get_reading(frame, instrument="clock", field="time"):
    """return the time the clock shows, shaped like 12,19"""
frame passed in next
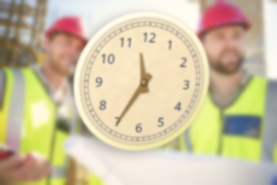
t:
11,35
